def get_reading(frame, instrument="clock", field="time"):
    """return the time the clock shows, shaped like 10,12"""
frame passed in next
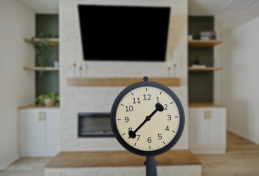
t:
1,38
